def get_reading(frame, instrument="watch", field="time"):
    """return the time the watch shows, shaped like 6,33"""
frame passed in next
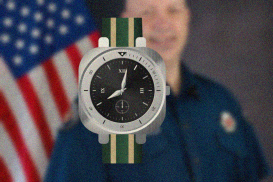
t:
8,02
